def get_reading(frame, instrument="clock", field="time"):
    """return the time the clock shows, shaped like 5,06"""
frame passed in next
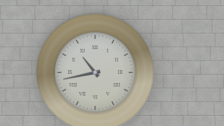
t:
10,43
